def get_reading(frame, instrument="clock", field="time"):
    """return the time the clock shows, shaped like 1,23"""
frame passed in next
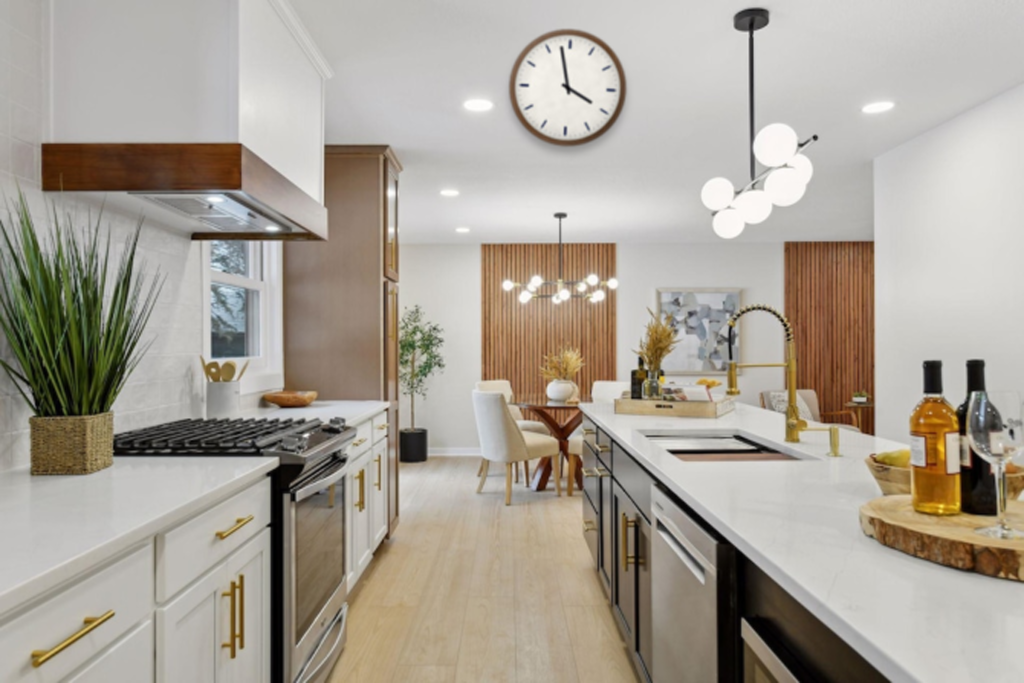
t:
3,58
